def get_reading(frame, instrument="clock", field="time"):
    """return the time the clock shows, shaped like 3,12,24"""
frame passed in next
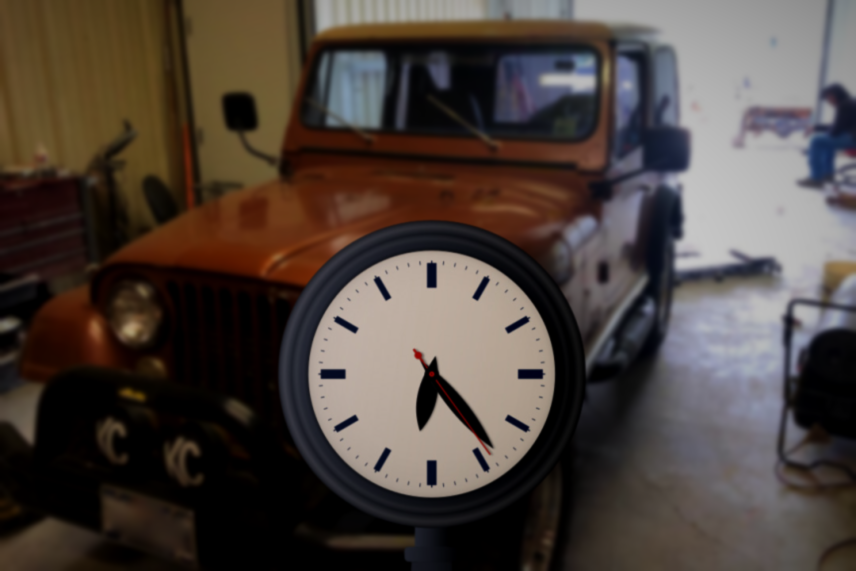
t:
6,23,24
